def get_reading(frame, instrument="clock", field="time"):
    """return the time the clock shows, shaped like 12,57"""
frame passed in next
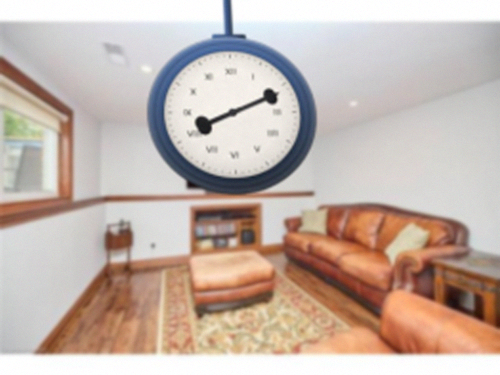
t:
8,11
